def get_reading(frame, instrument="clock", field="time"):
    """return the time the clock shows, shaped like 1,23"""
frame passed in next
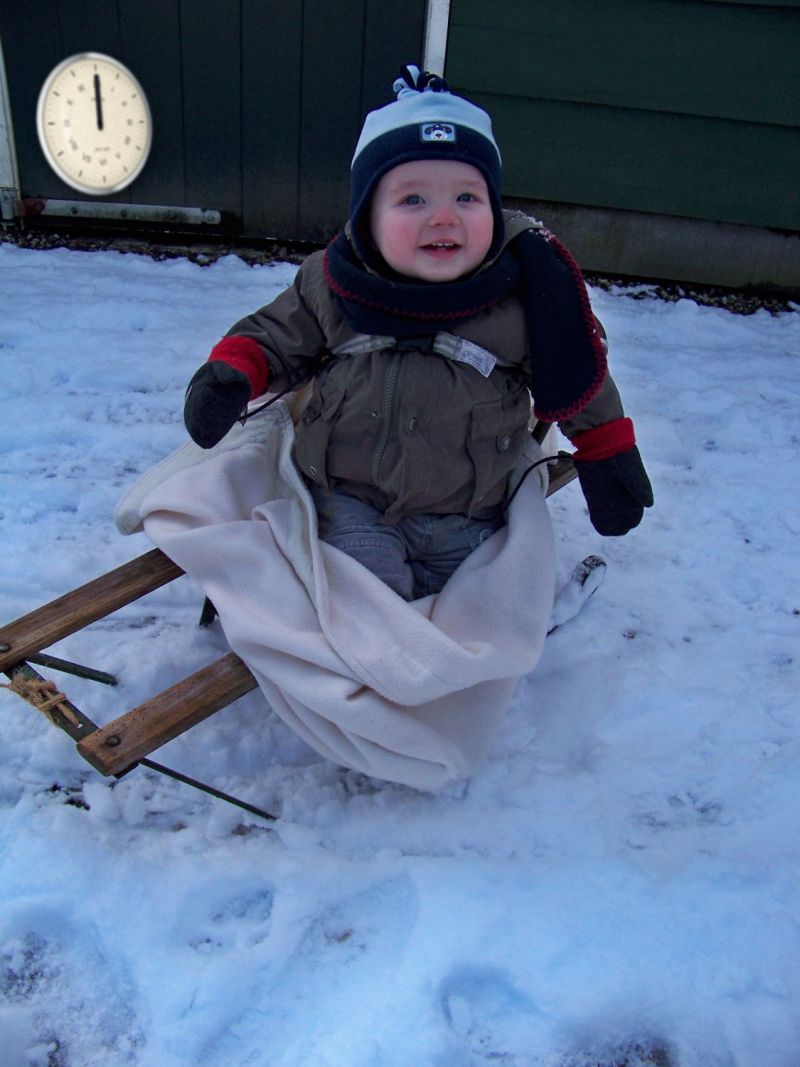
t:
12,00
